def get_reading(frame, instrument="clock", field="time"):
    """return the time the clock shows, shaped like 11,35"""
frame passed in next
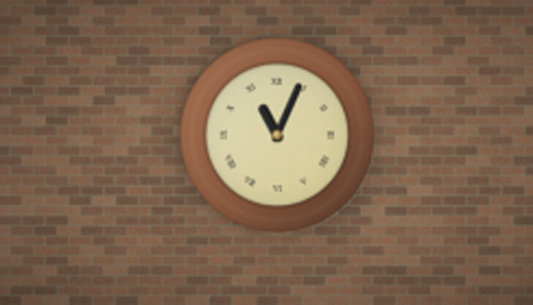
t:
11,04
